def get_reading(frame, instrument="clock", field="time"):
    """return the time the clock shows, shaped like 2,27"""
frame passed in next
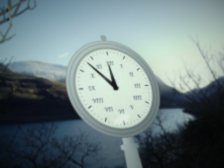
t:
11,53
